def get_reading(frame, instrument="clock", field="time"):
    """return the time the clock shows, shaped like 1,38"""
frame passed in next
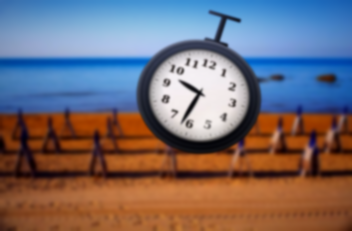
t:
9,32
